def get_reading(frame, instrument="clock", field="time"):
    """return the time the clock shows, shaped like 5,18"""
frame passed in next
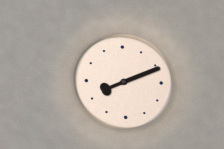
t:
8,11
